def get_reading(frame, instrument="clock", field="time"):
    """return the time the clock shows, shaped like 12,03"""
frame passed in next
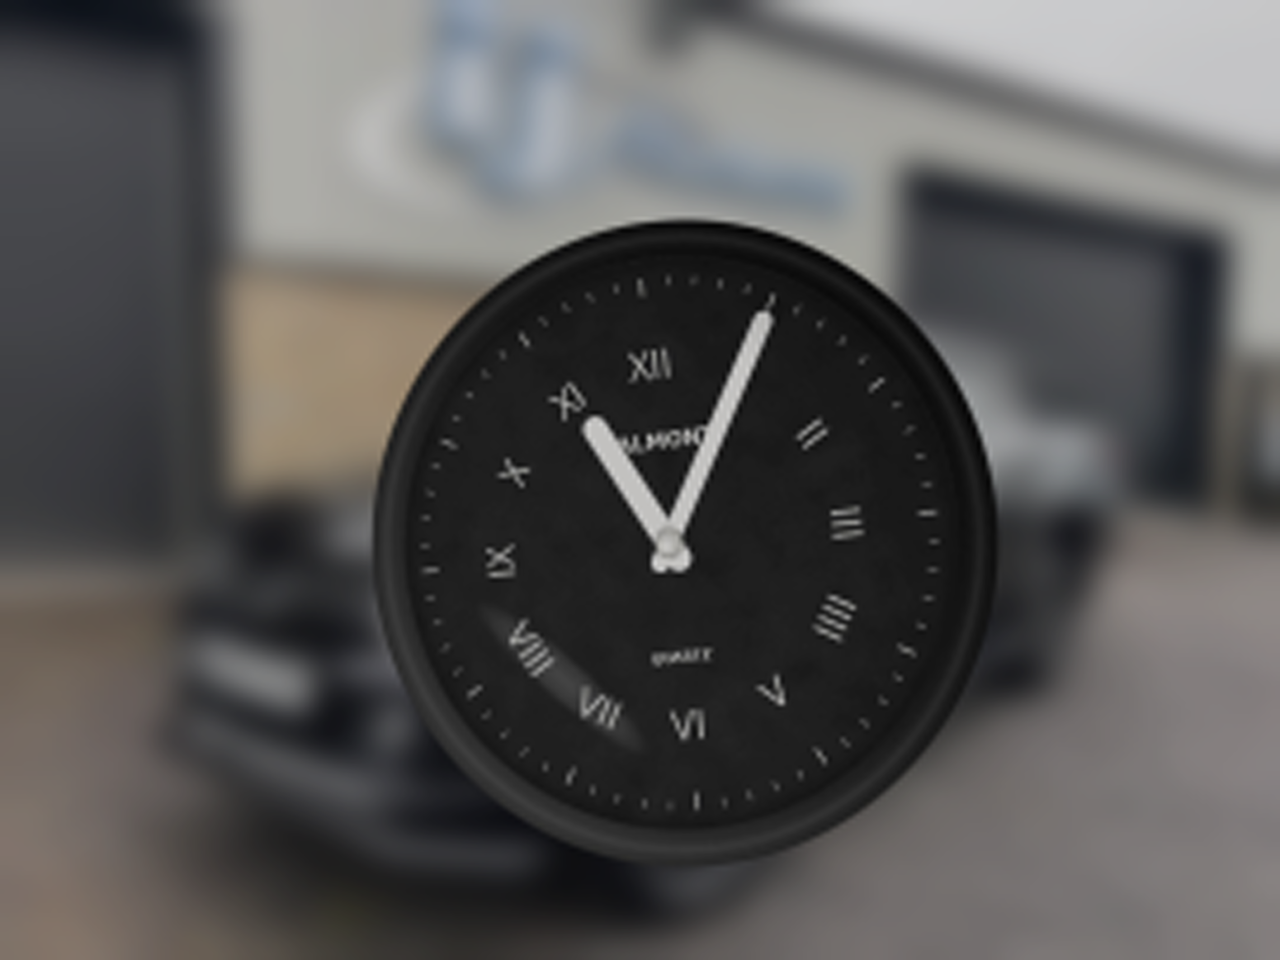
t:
11,05
